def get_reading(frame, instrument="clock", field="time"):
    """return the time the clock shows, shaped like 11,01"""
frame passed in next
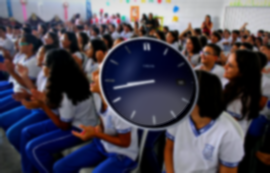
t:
8,43
